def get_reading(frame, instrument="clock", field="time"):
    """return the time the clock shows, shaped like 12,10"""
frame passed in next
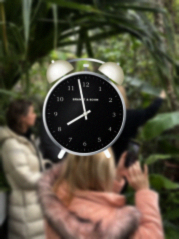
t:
7,58
